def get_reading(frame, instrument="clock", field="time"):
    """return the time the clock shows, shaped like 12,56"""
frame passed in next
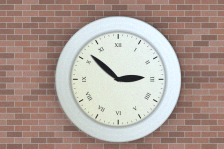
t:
2,52
